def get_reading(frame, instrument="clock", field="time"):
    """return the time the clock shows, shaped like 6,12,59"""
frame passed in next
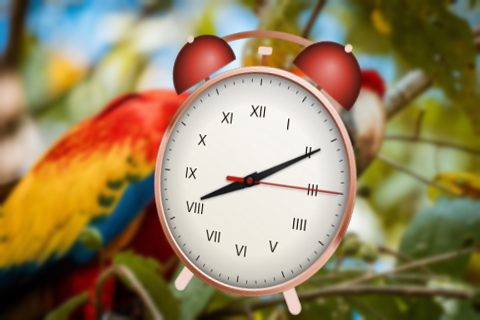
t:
8,10,15
